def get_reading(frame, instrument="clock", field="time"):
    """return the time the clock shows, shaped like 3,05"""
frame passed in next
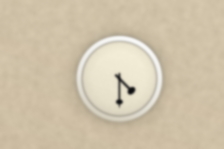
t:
4,30
